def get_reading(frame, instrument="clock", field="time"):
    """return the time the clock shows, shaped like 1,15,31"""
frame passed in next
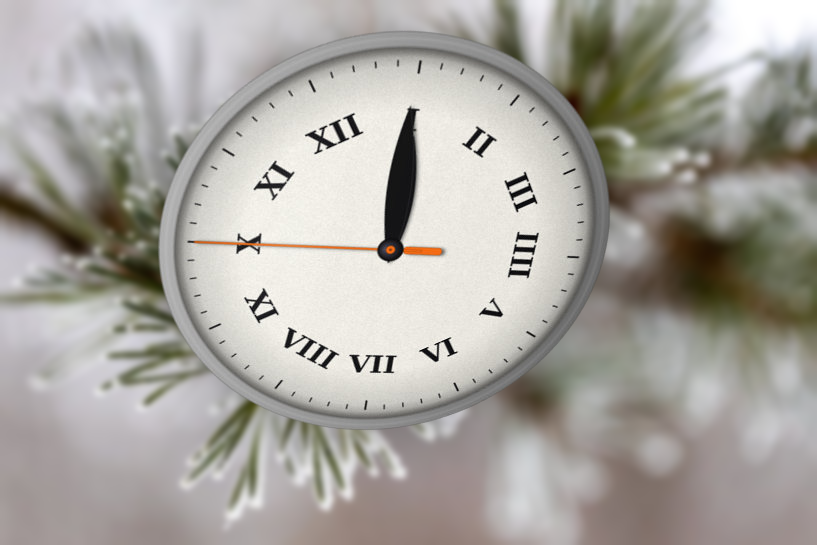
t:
1,04,50
